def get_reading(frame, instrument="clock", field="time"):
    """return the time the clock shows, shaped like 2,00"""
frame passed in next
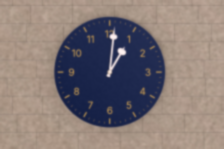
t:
1,01
